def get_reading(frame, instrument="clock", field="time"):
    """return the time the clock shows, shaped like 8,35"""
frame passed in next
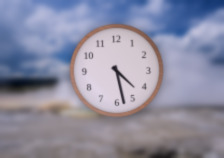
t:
4,28
